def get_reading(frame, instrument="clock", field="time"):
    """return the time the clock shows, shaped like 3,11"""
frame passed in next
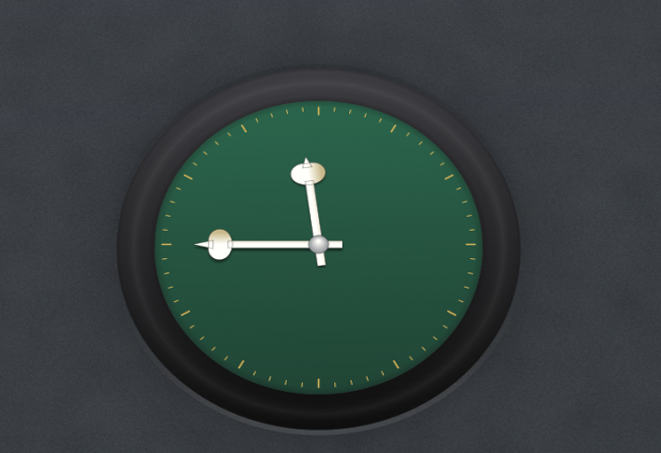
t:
11,45
